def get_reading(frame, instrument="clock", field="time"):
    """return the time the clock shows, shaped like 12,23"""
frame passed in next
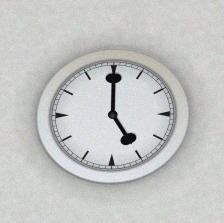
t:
5,00
